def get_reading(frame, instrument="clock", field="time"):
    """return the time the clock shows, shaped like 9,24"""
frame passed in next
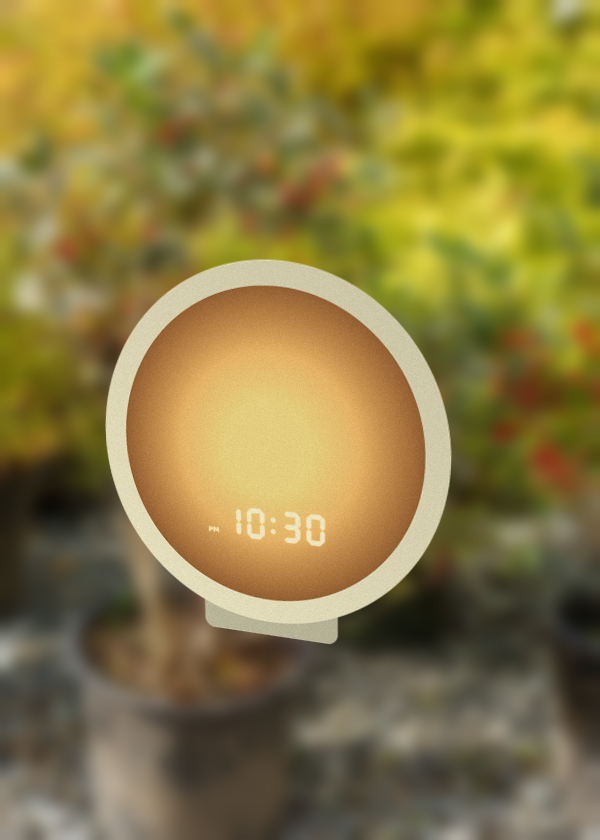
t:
10,30
